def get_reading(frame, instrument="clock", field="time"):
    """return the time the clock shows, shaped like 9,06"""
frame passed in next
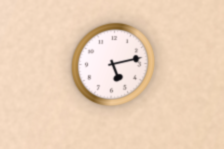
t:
5,13
